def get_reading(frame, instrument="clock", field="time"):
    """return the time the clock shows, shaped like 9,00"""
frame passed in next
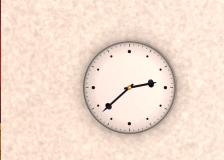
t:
2,38
